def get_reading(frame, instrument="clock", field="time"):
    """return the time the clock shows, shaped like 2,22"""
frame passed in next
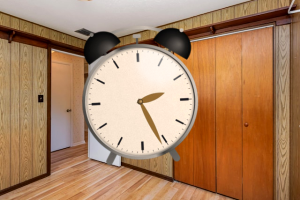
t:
2,26
